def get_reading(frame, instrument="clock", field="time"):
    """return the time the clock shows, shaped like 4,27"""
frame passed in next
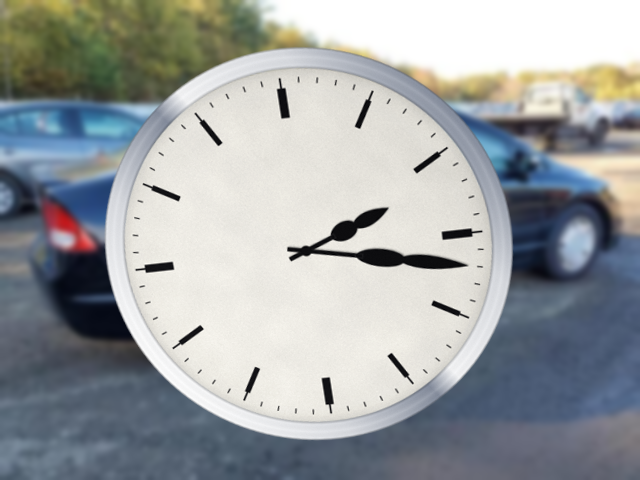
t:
2,17
